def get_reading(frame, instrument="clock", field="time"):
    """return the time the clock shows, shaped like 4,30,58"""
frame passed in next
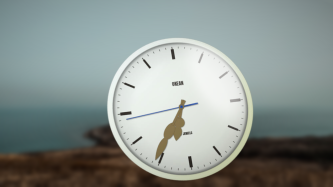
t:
6,35,44
